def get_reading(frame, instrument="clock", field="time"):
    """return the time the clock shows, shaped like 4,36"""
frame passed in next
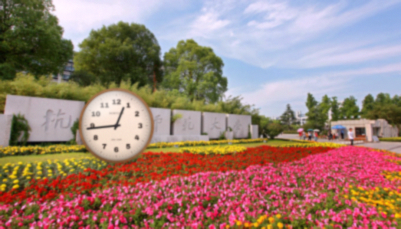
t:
12,44
